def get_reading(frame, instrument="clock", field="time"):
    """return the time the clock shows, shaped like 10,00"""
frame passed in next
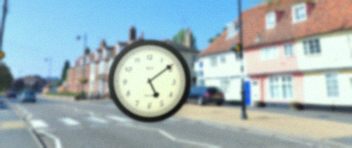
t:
5,09
